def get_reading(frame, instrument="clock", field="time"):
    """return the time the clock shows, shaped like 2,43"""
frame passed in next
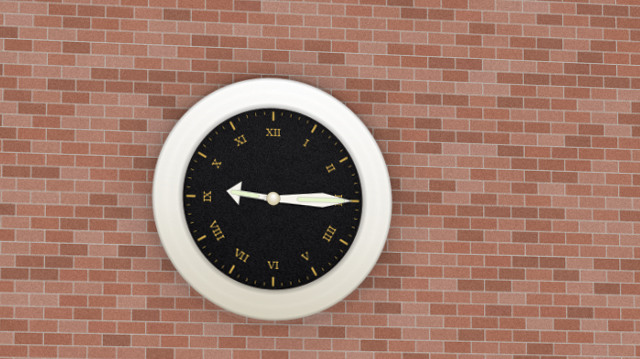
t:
9,15
